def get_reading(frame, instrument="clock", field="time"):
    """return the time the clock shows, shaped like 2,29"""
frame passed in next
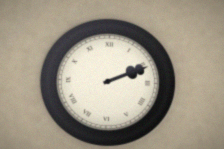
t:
2,11
